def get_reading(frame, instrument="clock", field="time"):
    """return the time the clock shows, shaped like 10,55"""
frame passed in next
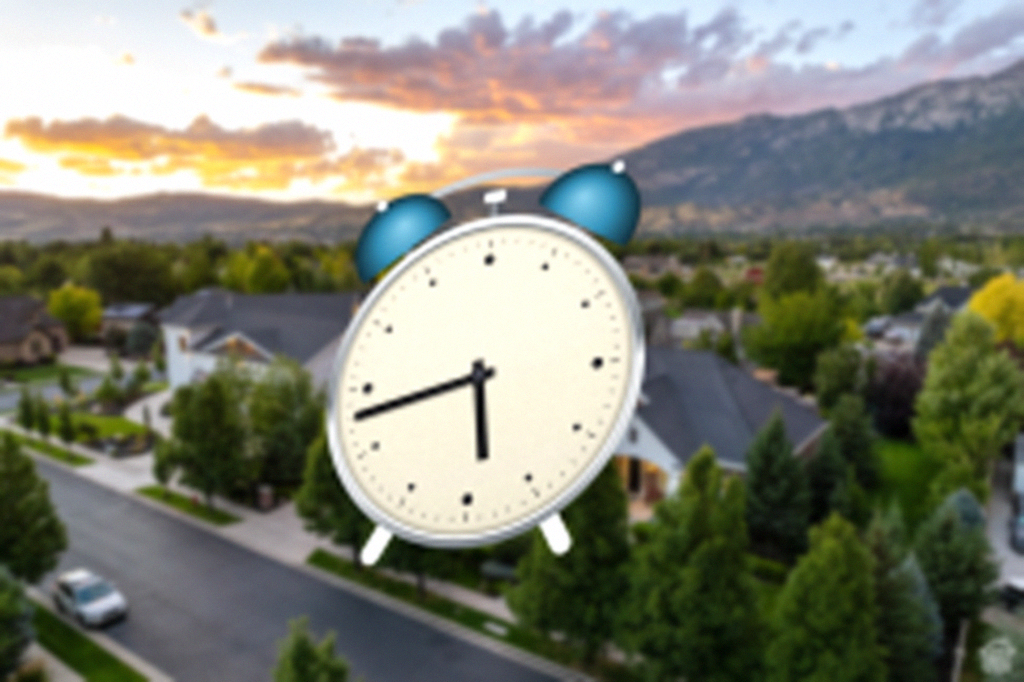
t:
5,43
